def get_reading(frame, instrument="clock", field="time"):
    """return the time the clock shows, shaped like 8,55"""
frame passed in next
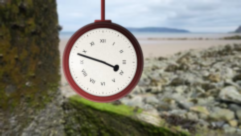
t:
3,48
